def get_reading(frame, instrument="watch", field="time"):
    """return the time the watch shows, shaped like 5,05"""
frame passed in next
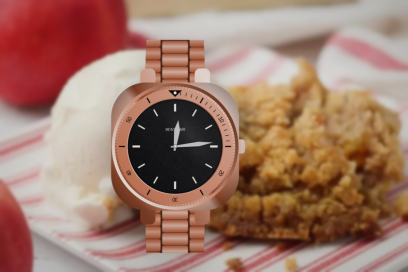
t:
12,14
